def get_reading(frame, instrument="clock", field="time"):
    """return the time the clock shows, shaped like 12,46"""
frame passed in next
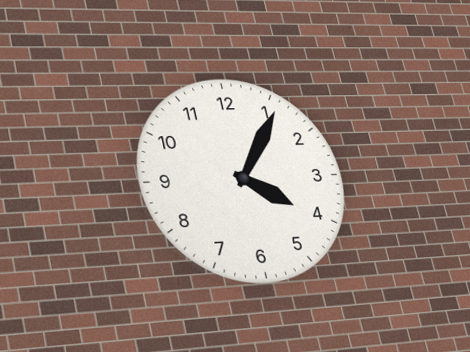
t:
4,06
